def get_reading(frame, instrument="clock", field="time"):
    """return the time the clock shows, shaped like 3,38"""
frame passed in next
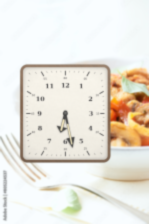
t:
6,28
